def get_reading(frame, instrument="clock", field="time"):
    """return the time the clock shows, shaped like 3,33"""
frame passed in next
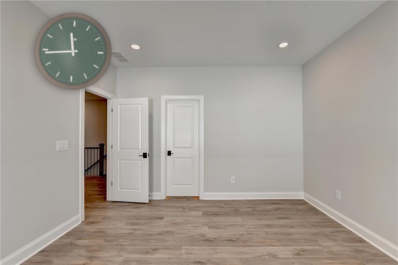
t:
11,44
